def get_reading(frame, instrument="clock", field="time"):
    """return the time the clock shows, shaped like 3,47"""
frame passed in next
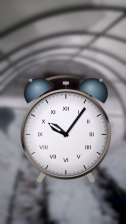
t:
10,06
